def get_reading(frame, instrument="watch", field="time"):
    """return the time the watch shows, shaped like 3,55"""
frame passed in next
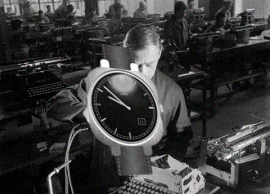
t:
9,52
